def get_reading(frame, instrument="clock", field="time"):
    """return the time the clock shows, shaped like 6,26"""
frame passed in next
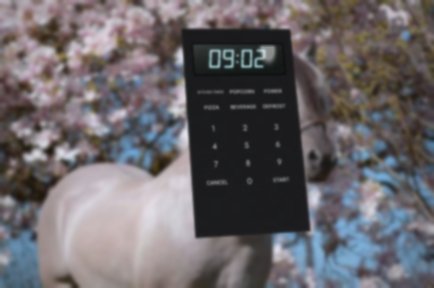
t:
9,02
